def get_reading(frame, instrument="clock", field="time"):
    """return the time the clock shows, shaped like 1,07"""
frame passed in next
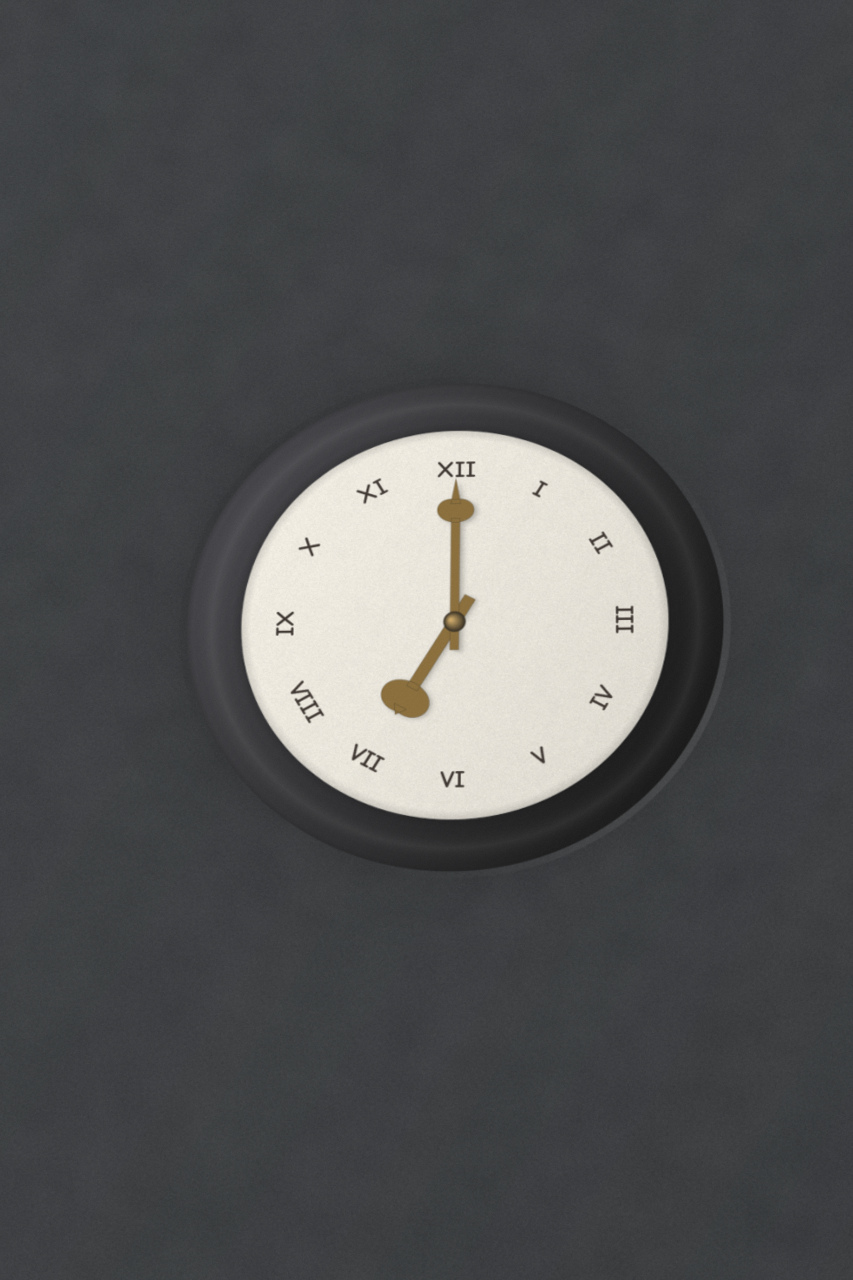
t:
7,00
